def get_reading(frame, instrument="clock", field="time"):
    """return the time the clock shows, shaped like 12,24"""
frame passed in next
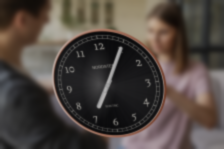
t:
7,05
